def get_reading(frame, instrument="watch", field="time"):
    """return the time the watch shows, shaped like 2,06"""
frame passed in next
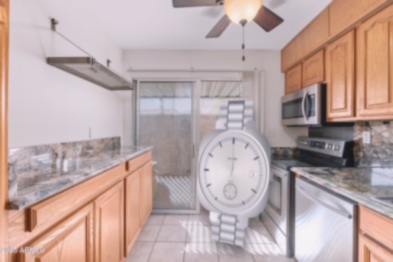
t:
12,00
